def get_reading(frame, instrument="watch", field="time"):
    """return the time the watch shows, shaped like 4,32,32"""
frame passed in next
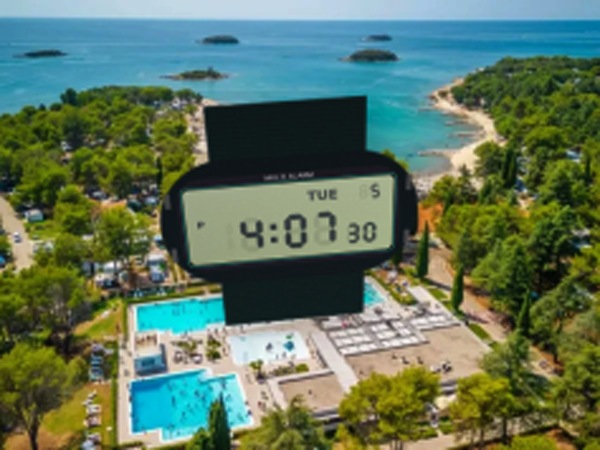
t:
4,07,30
